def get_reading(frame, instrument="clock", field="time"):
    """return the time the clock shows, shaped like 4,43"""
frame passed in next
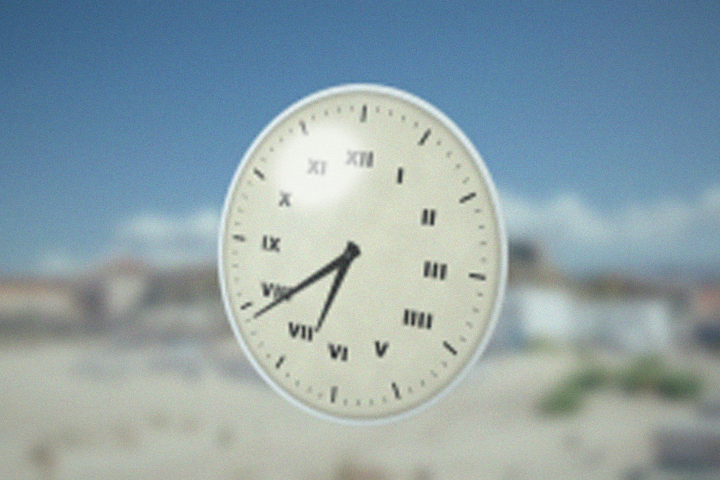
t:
6,39
